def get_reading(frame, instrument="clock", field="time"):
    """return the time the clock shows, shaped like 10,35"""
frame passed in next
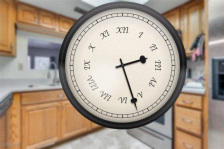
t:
2,27
